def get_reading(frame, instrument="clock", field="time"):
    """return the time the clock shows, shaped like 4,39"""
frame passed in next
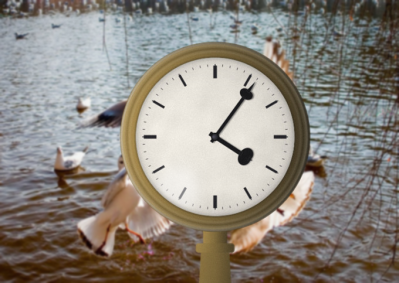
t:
4,06
